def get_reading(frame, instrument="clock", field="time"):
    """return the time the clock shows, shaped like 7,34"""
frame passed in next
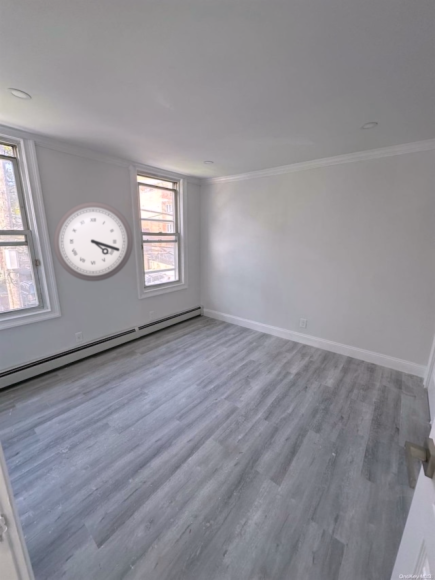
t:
4,18
